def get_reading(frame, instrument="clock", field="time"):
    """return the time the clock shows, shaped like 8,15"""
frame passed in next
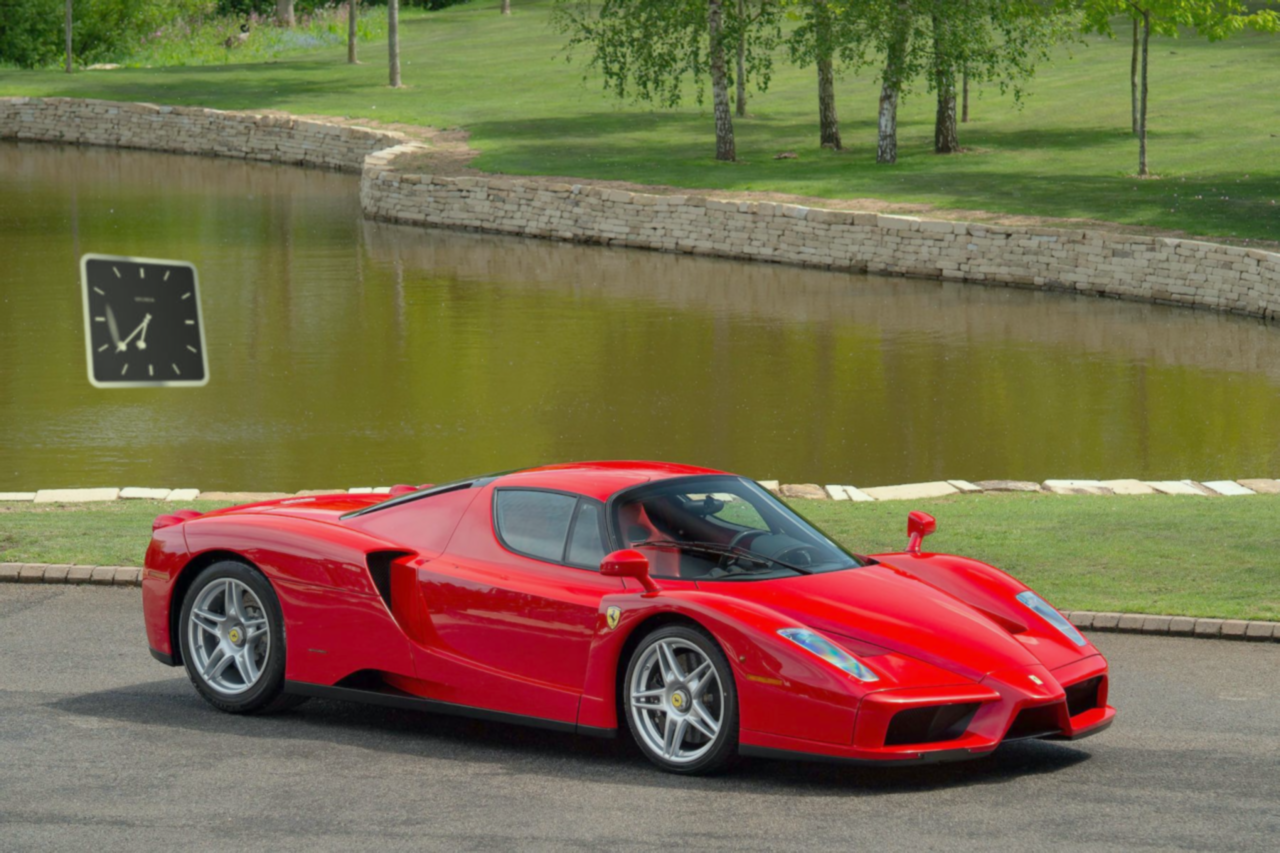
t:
6,38
